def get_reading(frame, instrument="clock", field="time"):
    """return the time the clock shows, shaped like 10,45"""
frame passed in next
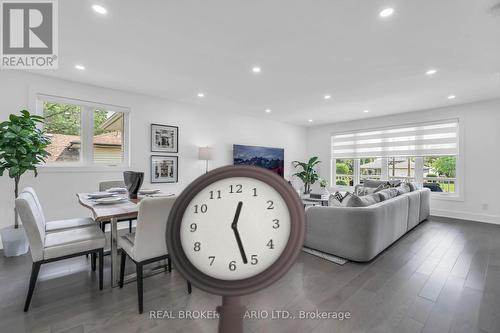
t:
12,27
